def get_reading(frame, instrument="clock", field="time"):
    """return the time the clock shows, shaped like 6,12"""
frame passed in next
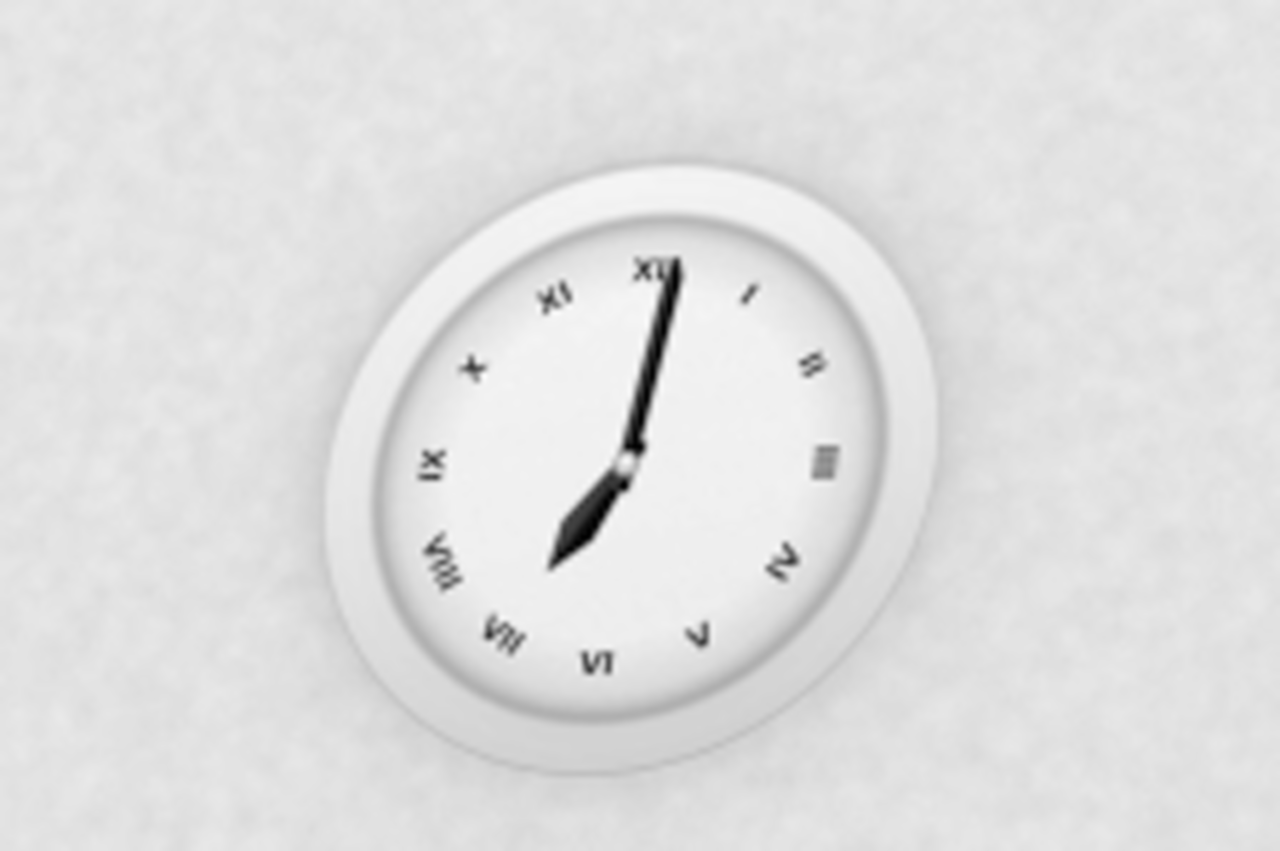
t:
7,01
